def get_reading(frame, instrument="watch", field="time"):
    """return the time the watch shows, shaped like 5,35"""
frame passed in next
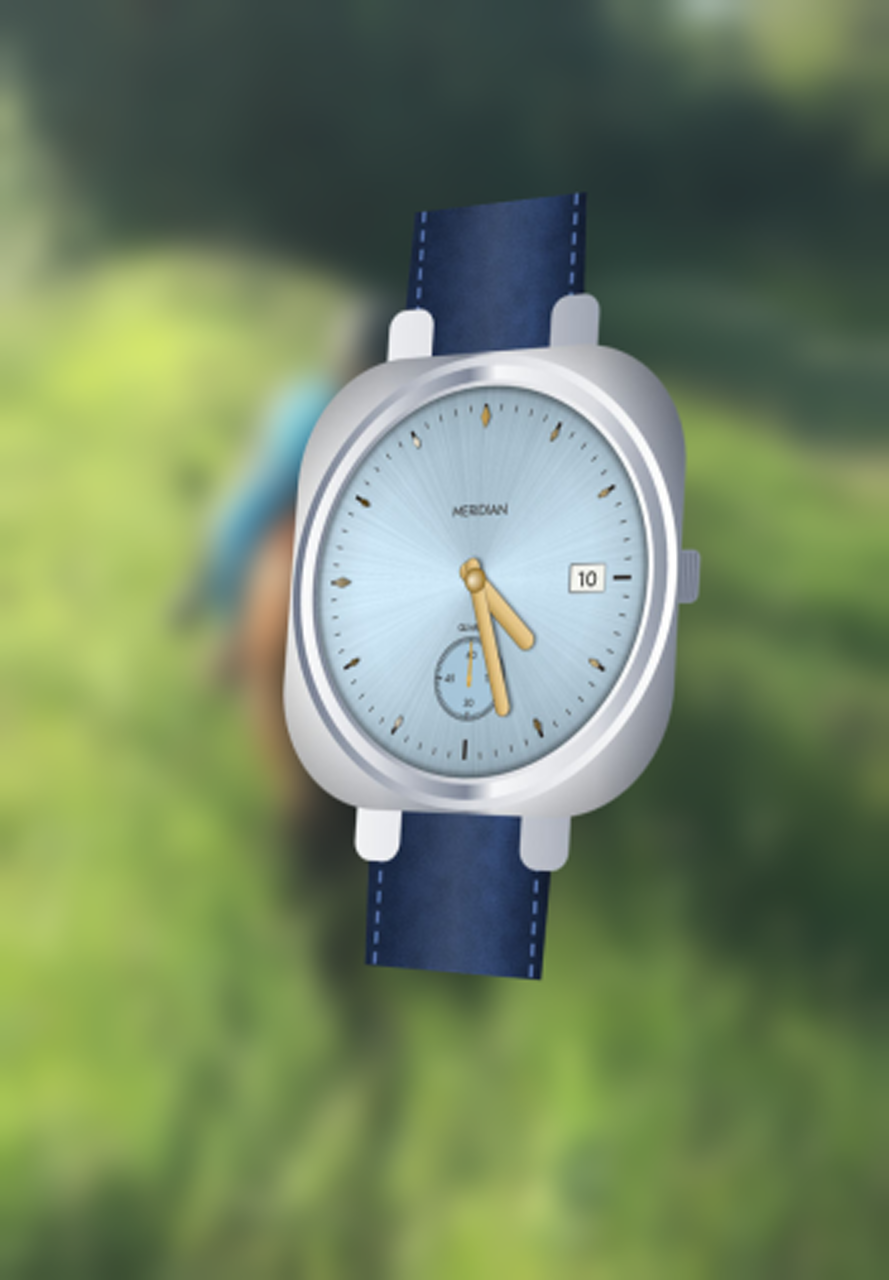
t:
4,27
